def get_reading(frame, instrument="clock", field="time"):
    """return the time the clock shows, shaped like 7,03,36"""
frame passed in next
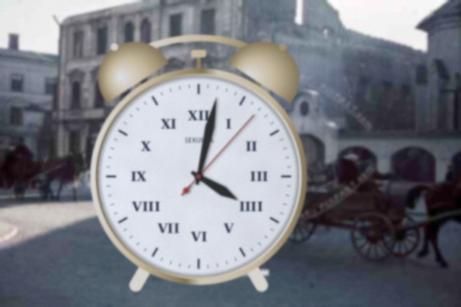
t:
4,02,07
